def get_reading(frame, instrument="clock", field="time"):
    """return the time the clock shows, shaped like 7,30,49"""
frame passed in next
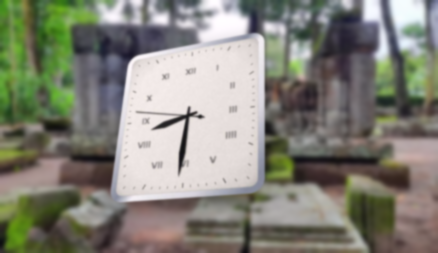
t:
8,30,47
